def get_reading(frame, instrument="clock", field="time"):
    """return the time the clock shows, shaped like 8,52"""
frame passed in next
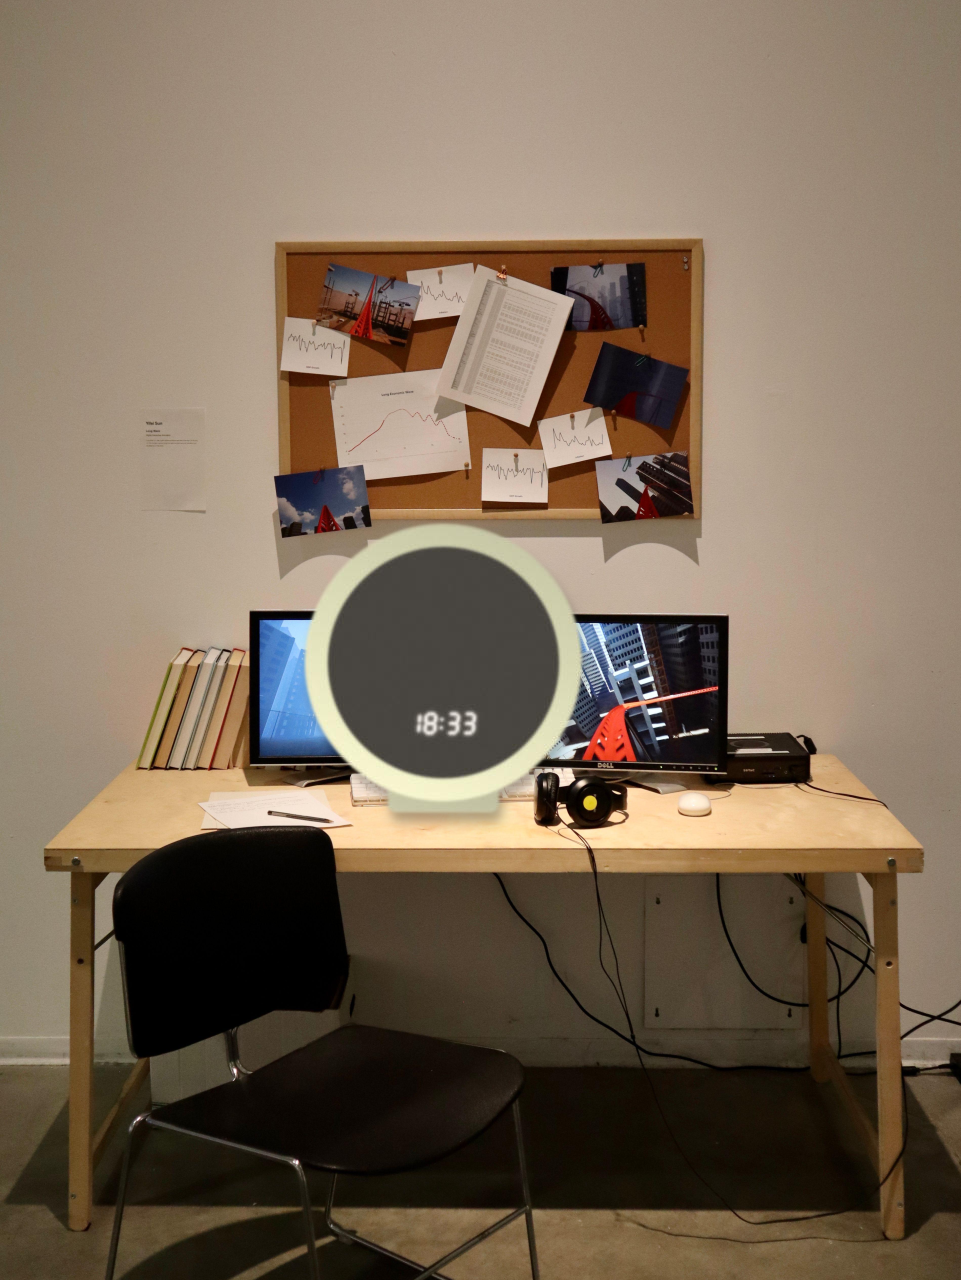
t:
18,33
